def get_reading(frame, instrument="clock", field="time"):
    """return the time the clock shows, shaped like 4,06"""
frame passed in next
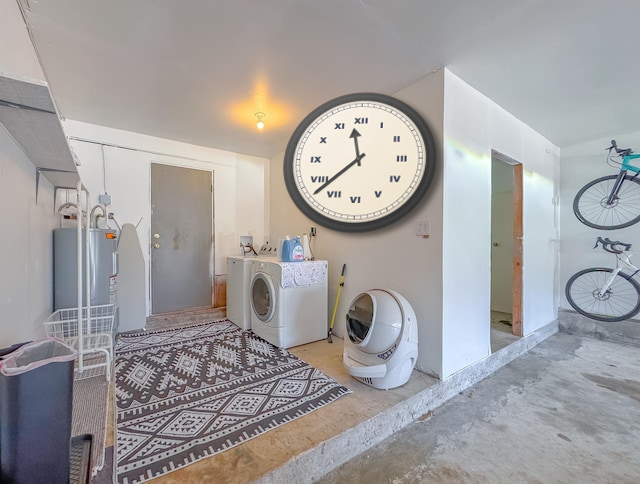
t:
11,38
